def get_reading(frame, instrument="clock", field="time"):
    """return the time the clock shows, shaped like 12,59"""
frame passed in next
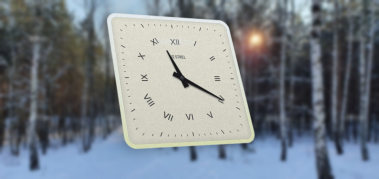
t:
11,20
